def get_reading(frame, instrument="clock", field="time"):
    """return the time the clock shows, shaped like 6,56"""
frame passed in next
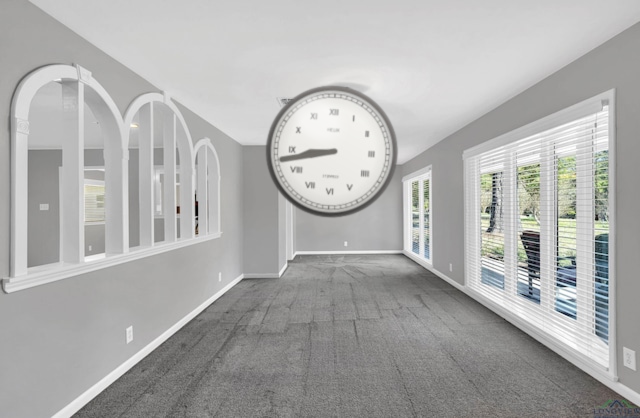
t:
8,43
